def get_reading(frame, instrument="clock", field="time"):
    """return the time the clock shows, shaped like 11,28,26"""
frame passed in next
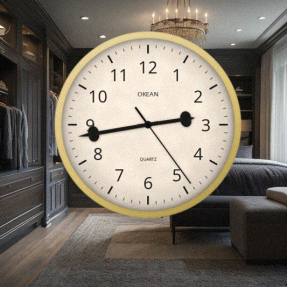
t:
2,43,24
